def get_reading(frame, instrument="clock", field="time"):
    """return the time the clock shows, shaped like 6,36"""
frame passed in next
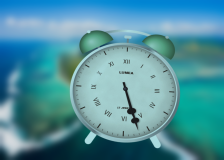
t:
5,27
